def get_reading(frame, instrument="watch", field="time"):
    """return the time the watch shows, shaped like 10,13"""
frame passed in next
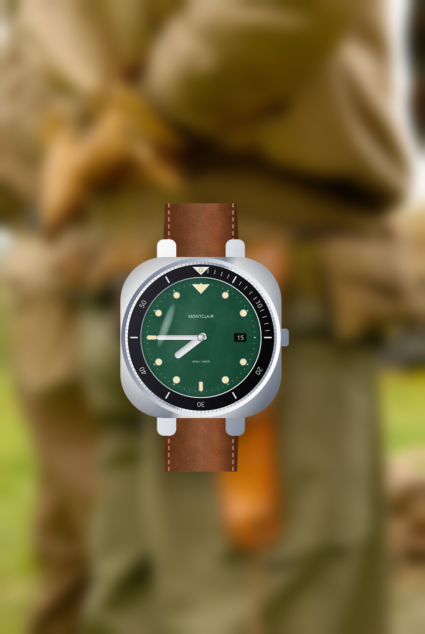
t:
7,45
